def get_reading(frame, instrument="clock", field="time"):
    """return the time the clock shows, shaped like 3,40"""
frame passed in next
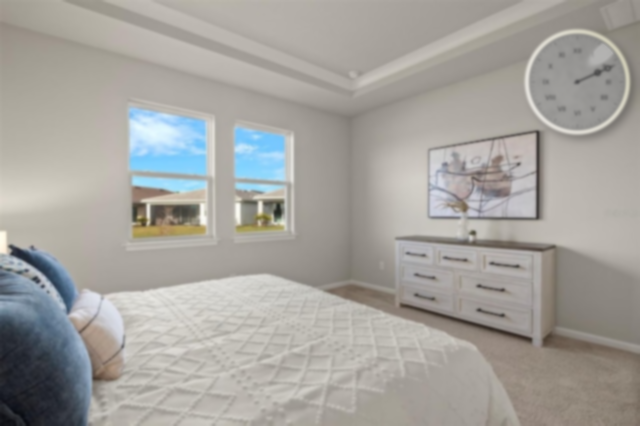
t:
2,11
